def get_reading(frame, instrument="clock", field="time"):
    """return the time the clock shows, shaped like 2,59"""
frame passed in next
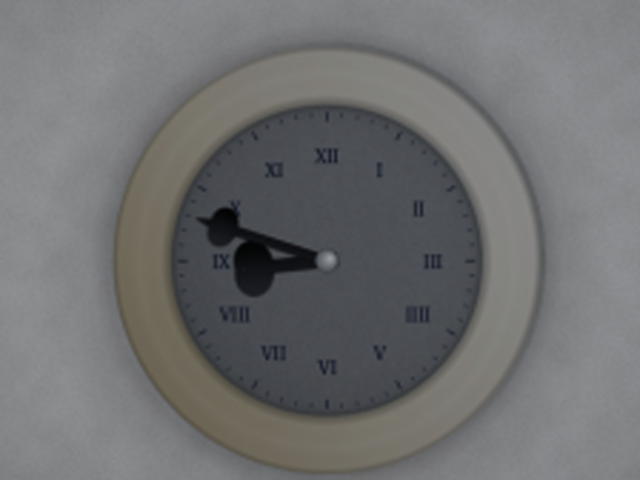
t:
8,48
